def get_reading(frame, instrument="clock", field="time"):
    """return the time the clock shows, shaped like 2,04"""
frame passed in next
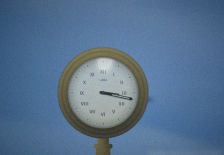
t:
3,17
